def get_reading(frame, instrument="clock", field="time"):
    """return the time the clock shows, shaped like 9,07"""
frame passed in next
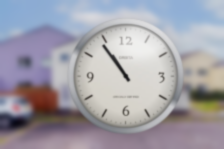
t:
10,54
